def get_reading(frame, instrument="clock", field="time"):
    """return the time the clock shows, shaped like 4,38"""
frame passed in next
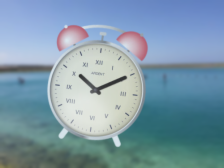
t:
10,10
